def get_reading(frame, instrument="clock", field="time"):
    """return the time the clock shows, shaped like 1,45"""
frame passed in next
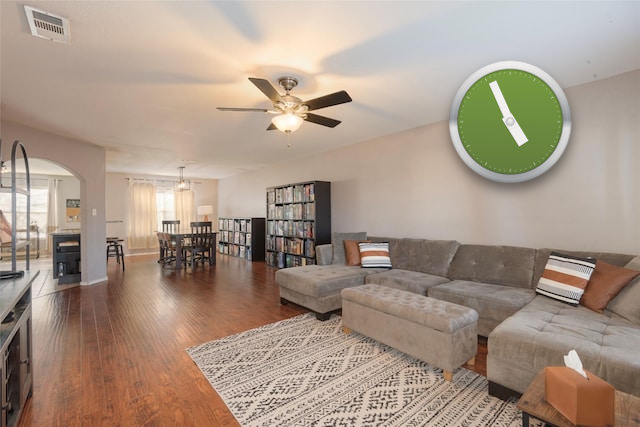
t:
4,56
